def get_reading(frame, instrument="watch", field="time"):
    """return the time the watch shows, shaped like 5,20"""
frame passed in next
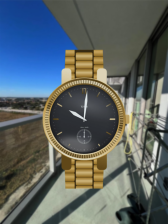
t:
10,01
